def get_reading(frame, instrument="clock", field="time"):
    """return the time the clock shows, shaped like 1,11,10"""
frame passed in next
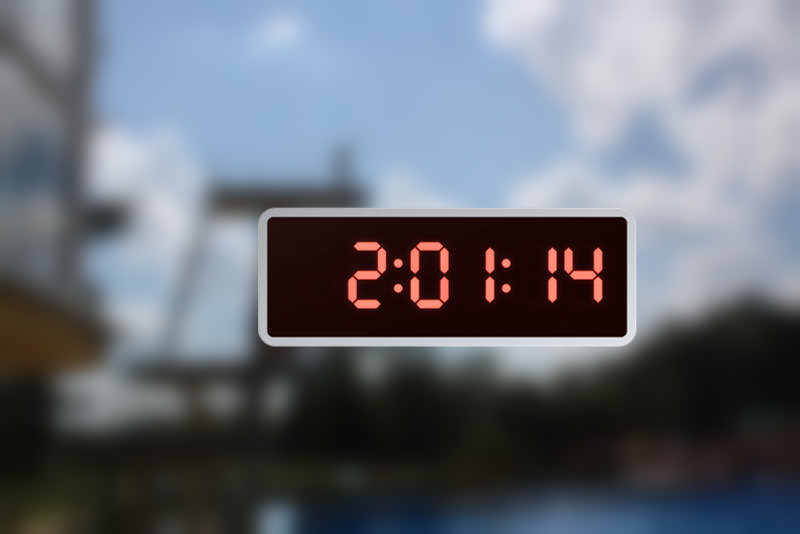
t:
2,01,14
